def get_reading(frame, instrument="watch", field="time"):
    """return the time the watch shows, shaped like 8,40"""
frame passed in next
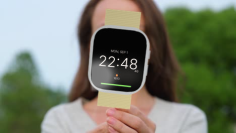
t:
22,48
